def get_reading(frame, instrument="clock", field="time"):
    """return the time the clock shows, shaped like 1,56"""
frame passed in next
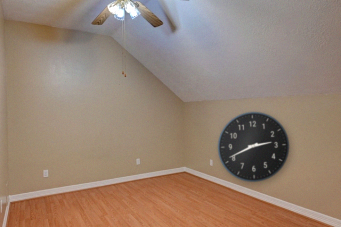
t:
2,41
